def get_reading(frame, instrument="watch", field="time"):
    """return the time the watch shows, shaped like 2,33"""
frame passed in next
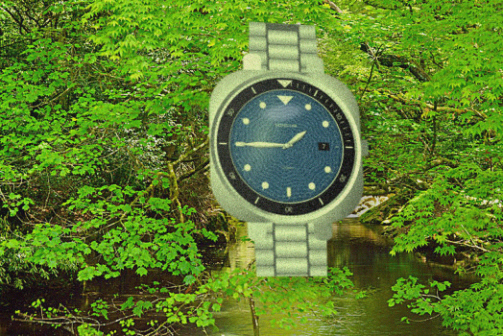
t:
1,45
